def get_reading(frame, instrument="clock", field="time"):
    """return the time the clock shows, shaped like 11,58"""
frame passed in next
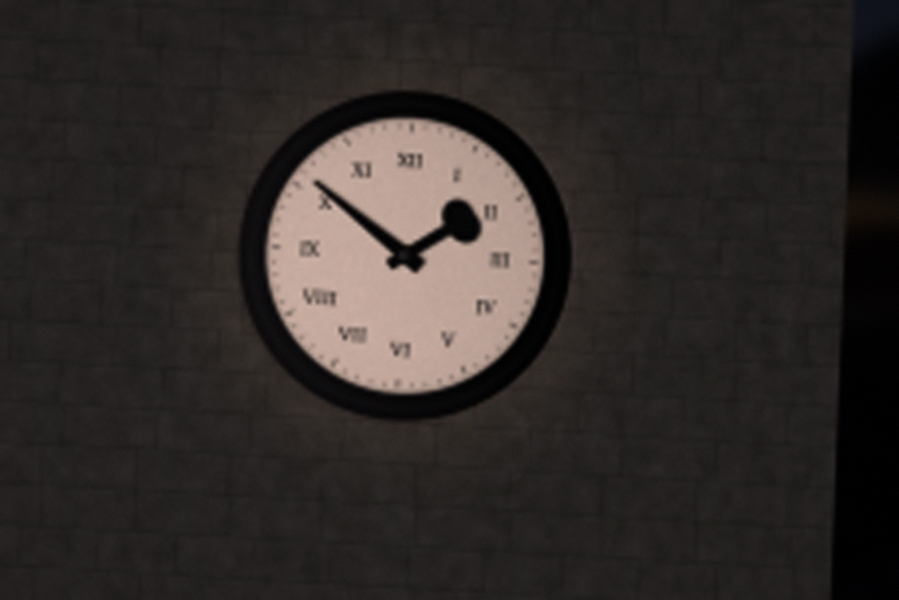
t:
1,51
